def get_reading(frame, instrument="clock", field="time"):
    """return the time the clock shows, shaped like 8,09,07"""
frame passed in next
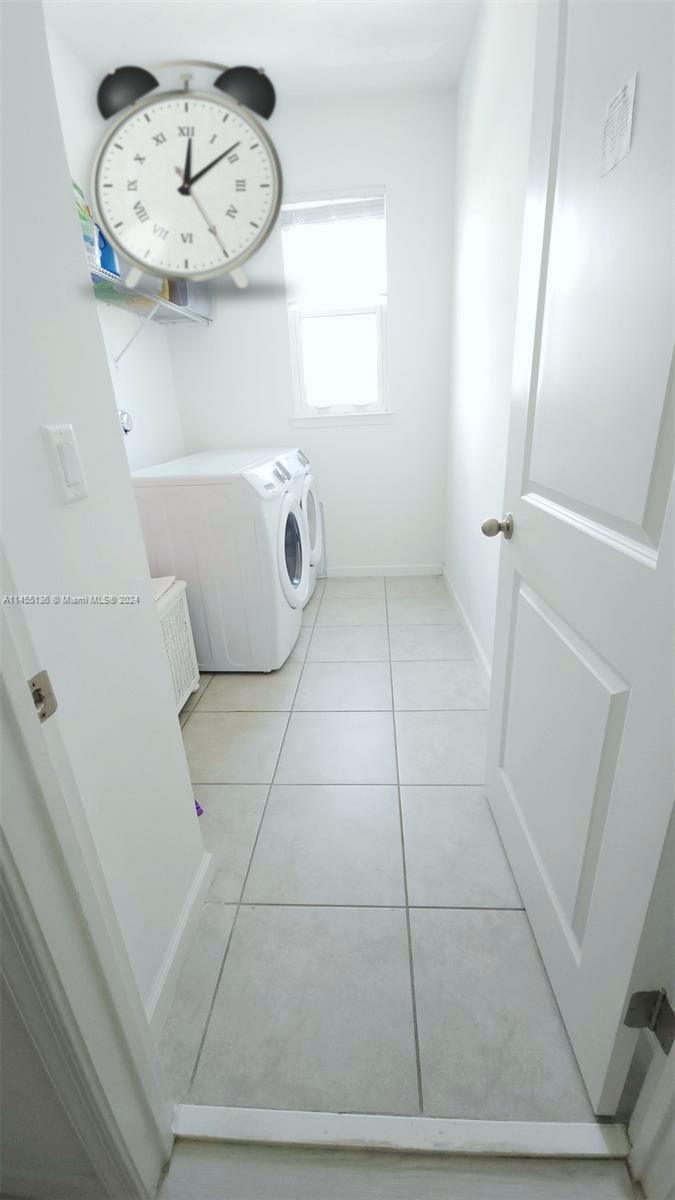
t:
12,08,25
